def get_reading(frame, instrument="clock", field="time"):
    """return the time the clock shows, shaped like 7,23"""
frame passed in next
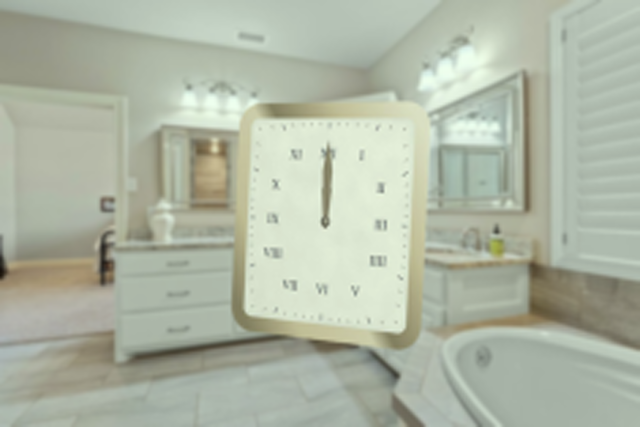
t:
12,00
